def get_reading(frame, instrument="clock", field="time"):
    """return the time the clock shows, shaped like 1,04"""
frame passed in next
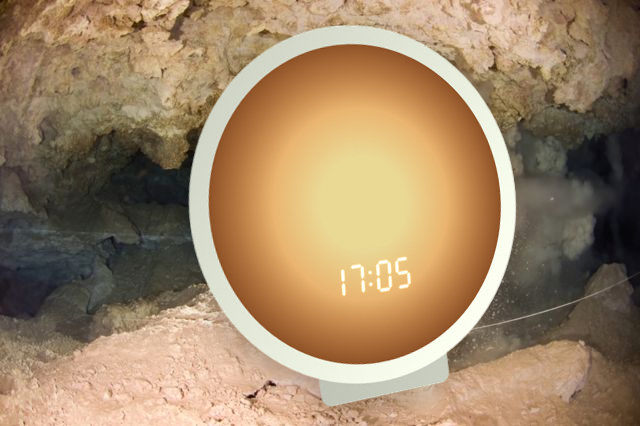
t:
17,05
